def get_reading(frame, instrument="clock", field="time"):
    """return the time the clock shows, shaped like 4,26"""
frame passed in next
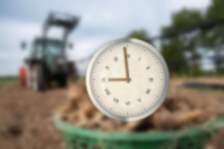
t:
8,59
